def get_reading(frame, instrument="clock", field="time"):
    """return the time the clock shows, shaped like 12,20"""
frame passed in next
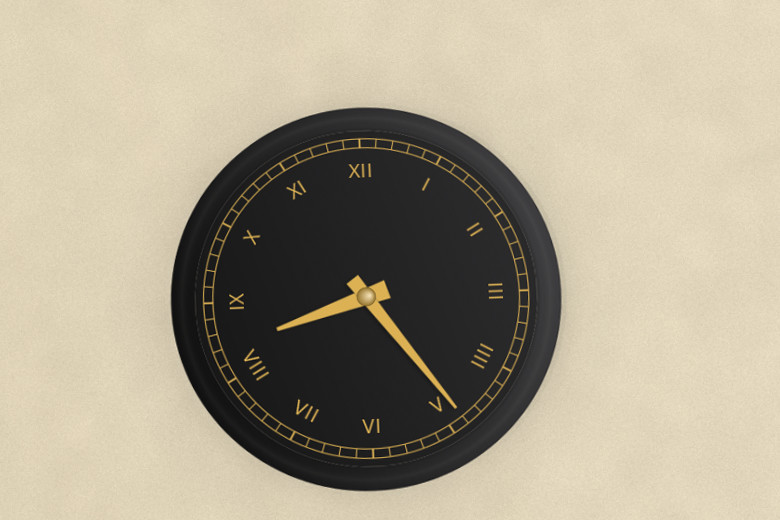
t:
8,24
